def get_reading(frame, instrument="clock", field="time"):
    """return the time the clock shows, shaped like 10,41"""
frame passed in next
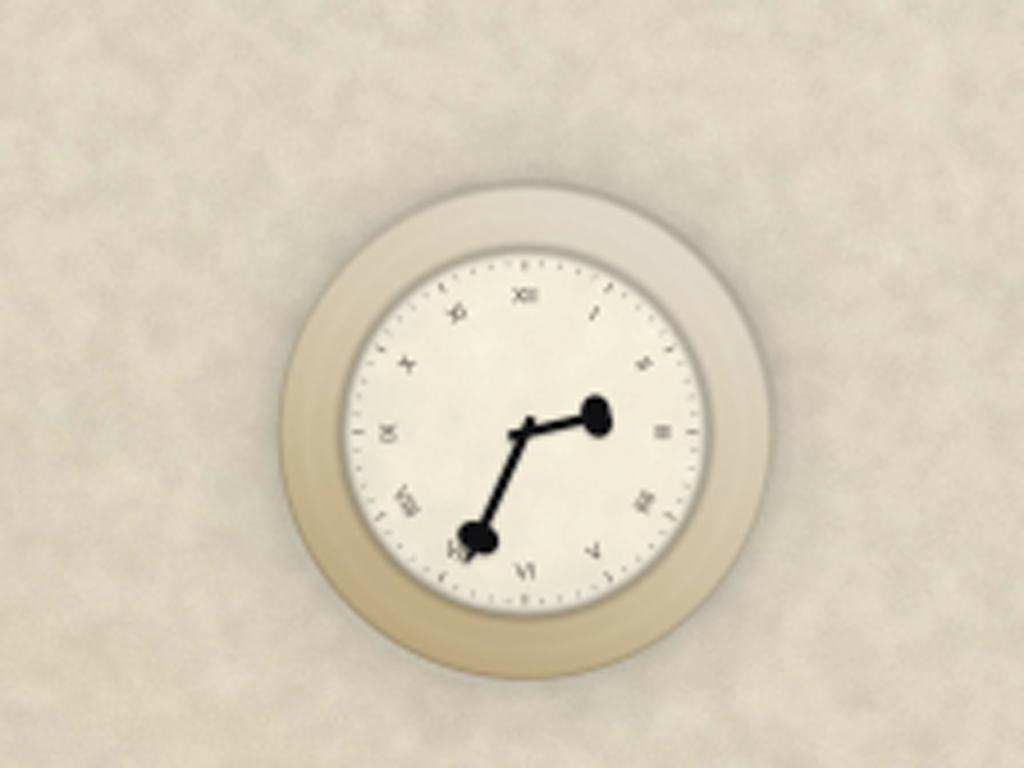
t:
2,34
